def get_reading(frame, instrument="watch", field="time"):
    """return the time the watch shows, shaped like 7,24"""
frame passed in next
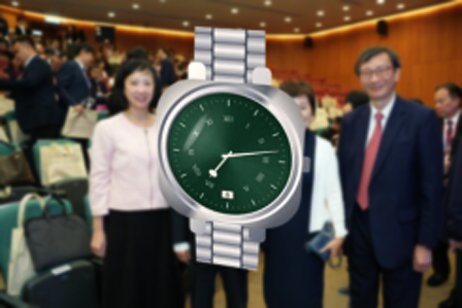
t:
7,13
